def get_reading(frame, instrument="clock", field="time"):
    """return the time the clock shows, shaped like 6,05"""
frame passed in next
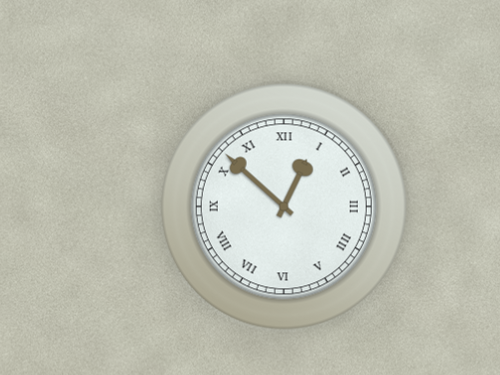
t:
12,52
